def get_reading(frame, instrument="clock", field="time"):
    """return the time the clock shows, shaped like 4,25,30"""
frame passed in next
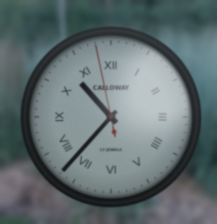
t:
10,36,58
